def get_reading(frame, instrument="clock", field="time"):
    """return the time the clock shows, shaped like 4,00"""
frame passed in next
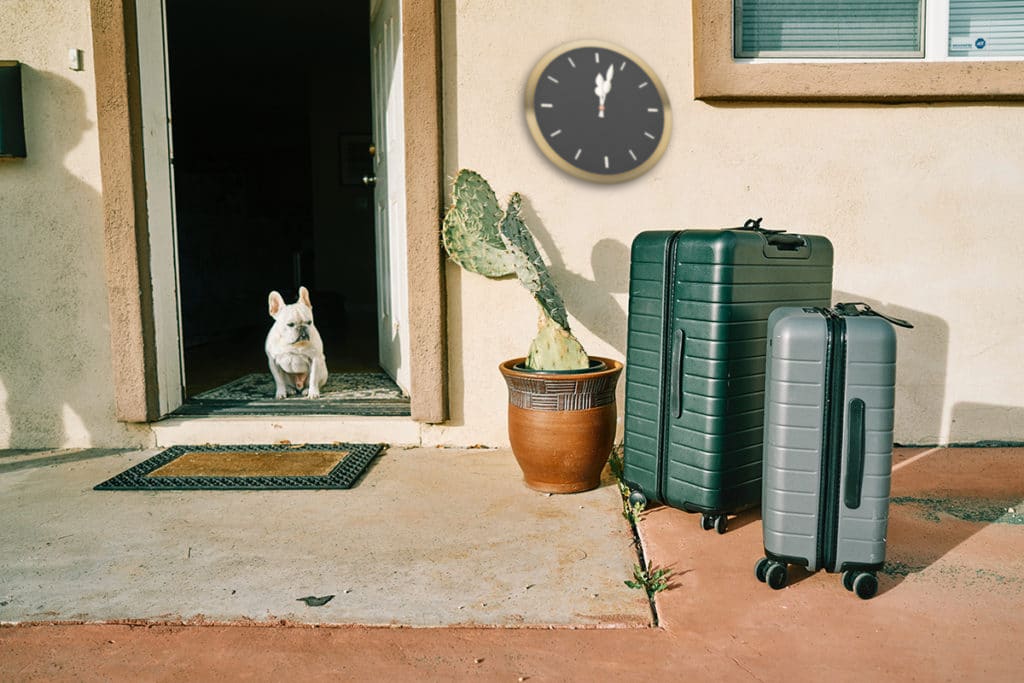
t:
12,03
